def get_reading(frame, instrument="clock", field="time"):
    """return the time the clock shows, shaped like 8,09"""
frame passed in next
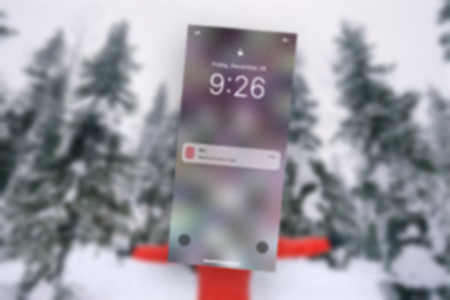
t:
9,26
